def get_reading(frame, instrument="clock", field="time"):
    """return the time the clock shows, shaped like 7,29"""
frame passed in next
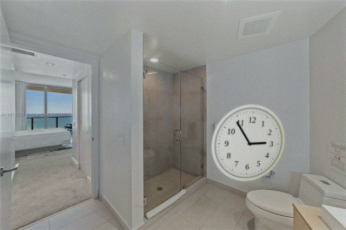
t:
2,54
